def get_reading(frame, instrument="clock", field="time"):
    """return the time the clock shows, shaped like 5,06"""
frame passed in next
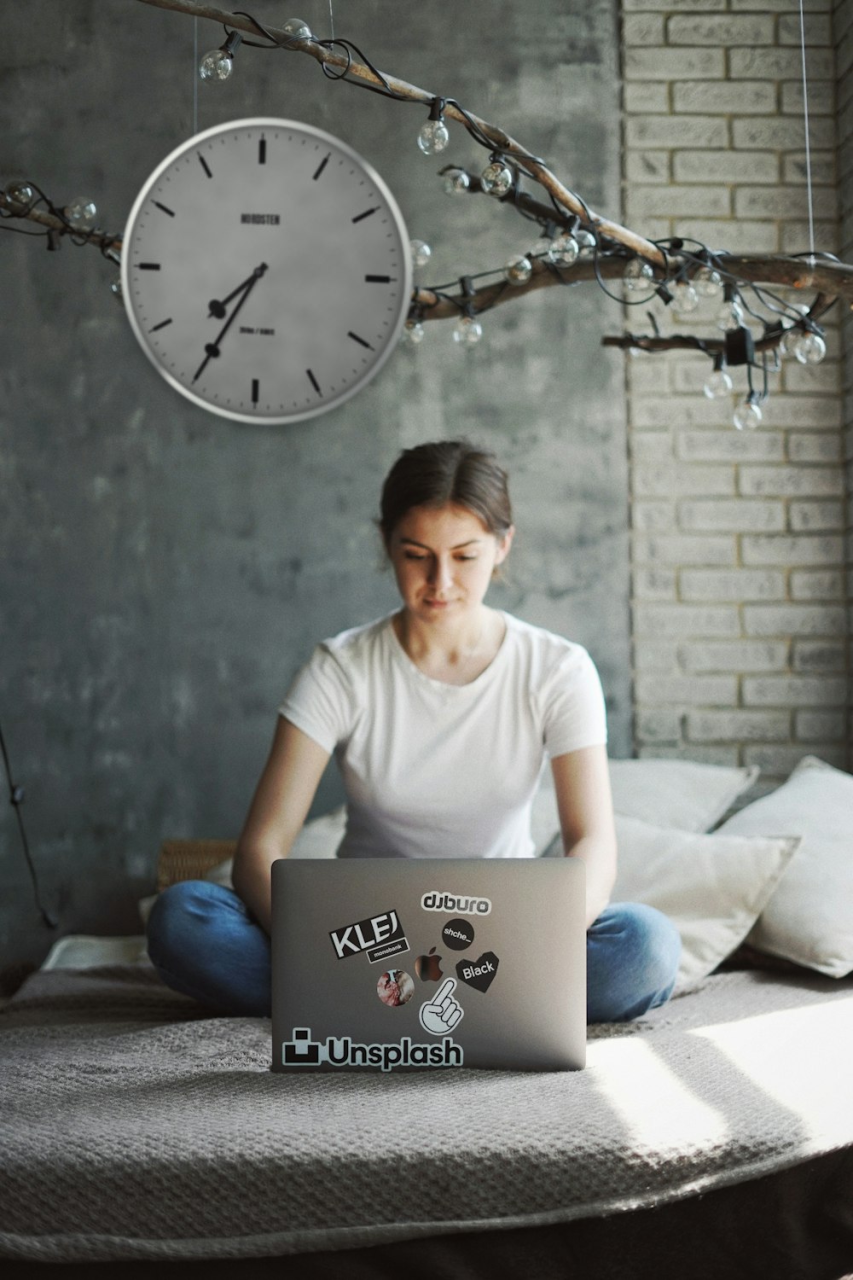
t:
7,35
